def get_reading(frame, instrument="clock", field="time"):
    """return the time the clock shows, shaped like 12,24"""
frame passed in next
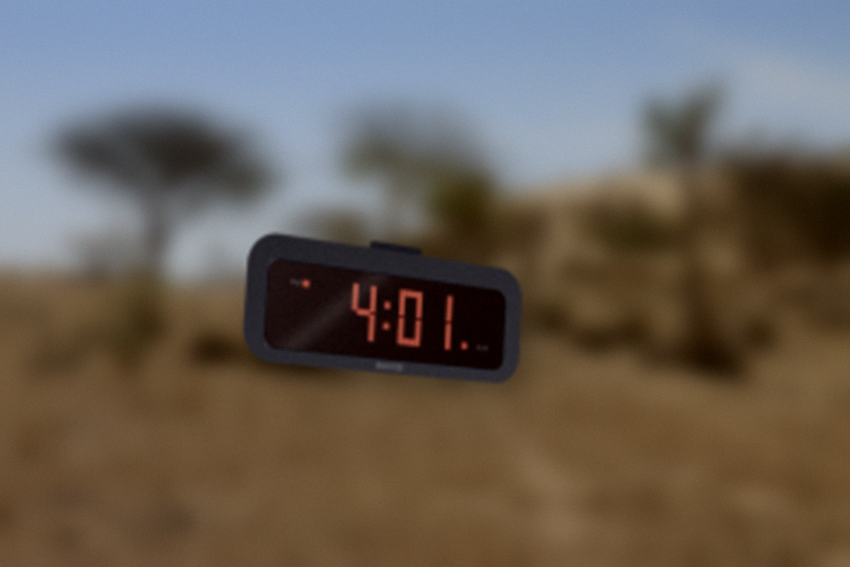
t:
4,01
